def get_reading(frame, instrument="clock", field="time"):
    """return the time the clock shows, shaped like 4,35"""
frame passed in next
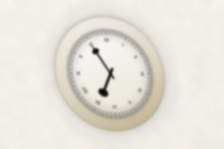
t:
6,55
